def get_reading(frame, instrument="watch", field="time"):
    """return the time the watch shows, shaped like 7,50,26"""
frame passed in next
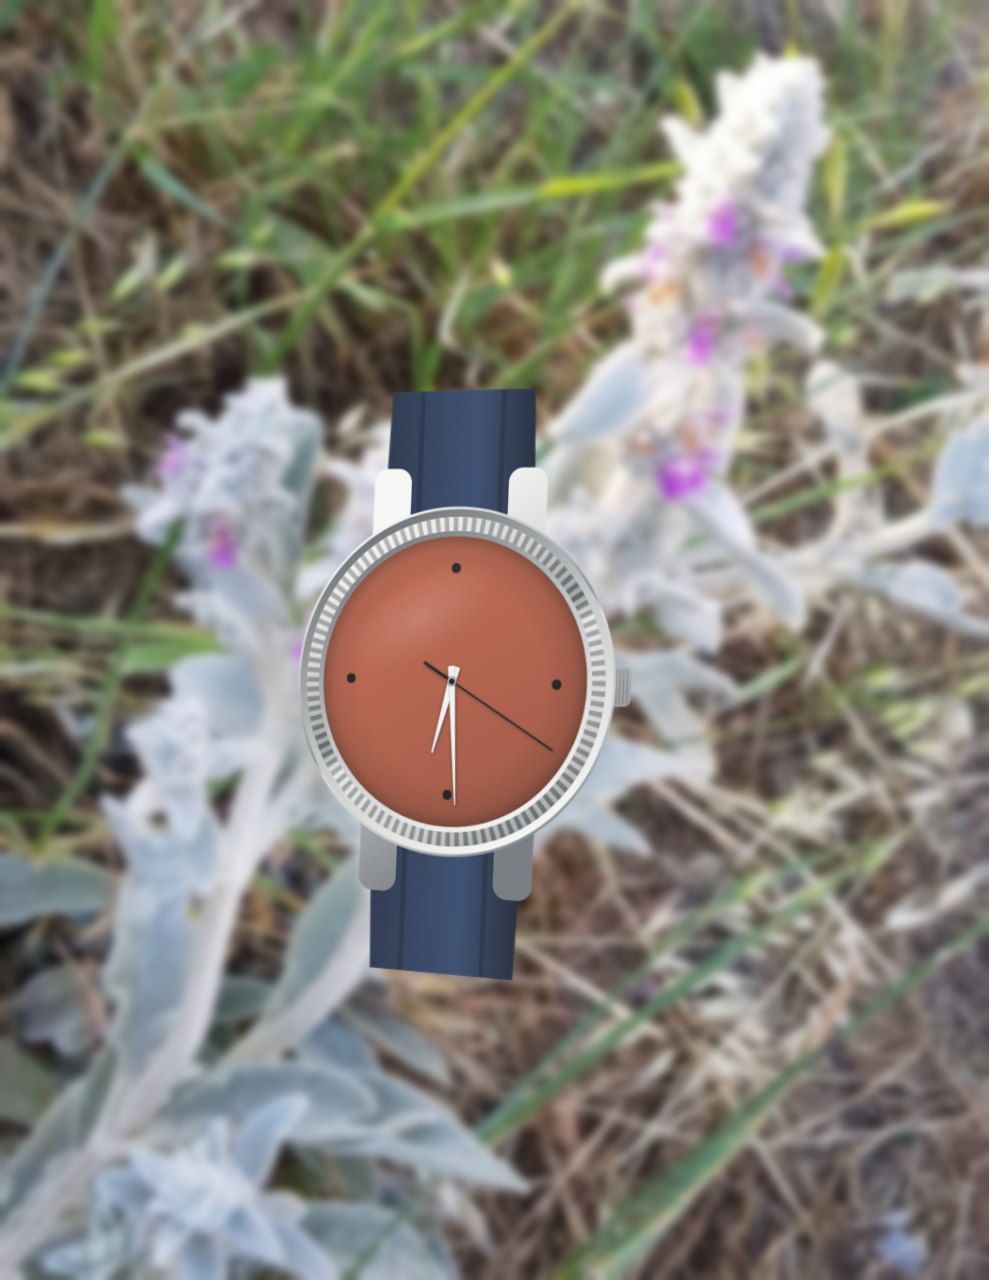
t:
6,29,20
